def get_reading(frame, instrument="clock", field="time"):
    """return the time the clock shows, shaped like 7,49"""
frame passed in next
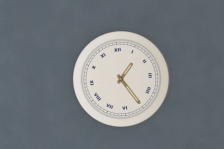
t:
1,25
